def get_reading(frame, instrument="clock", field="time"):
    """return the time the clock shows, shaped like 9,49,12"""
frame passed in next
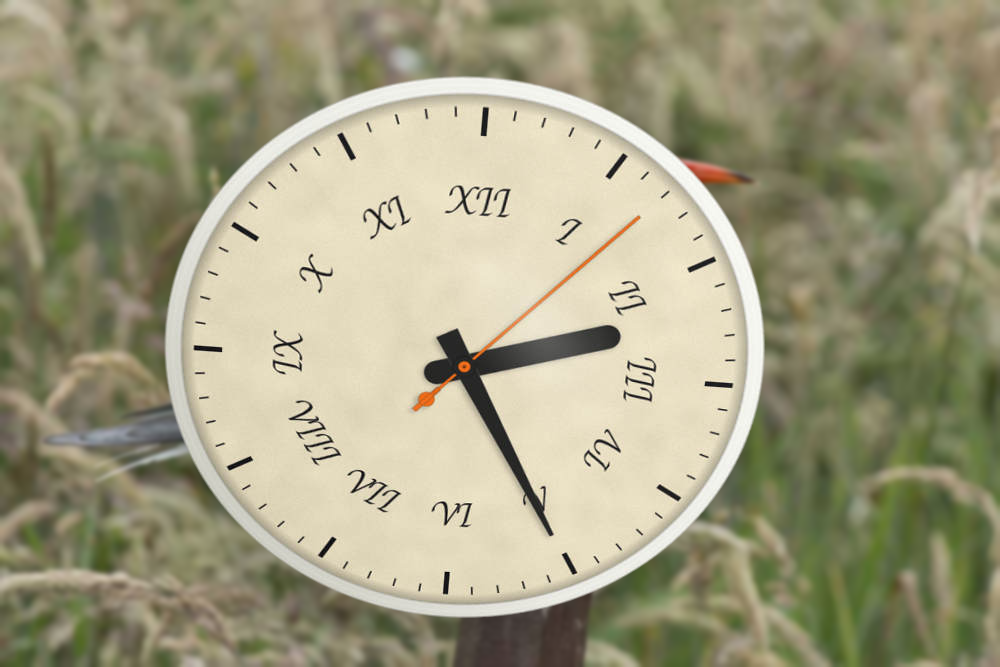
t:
2,25,07
